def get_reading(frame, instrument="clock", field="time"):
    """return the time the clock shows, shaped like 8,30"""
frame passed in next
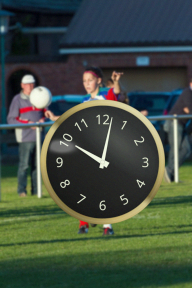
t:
10,02
